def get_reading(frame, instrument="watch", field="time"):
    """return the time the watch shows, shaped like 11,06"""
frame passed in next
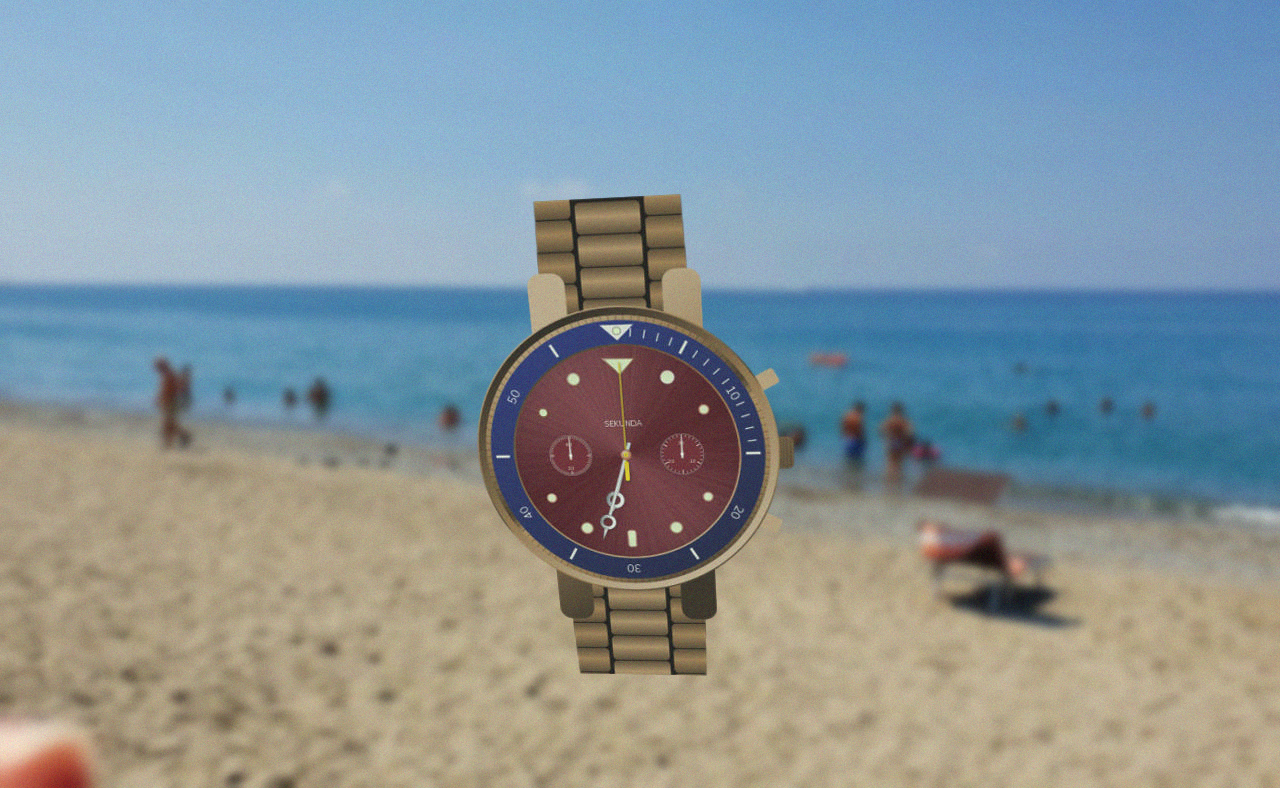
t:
6,33
